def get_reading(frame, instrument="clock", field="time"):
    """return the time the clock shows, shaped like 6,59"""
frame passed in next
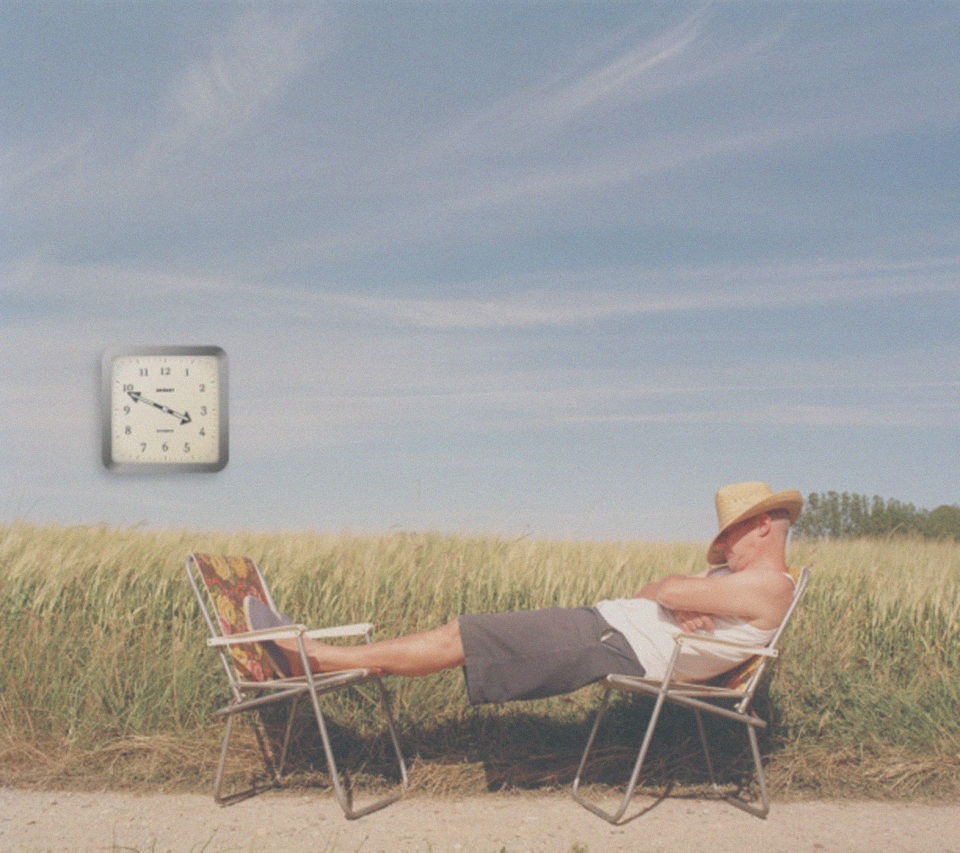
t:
3,49
